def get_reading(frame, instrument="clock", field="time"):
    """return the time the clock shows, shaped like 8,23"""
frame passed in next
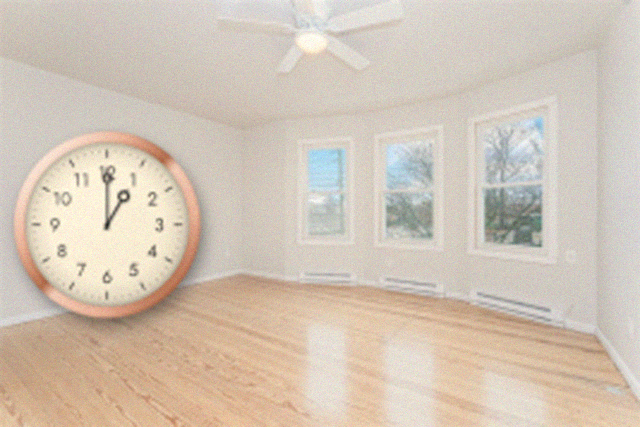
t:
1,00
